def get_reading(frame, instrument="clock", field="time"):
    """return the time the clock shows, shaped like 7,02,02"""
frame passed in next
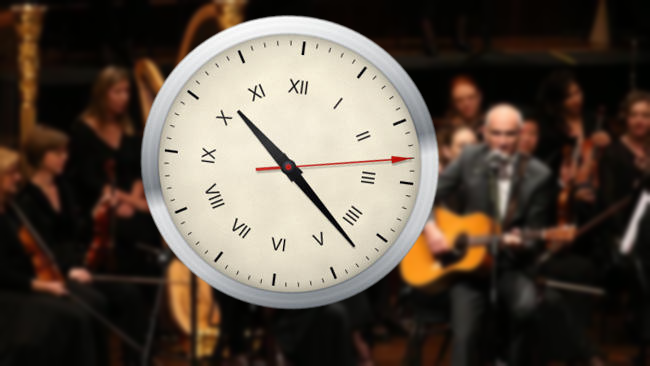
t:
10,22,13
